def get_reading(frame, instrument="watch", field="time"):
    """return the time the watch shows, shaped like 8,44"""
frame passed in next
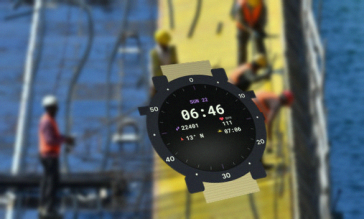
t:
6,46
